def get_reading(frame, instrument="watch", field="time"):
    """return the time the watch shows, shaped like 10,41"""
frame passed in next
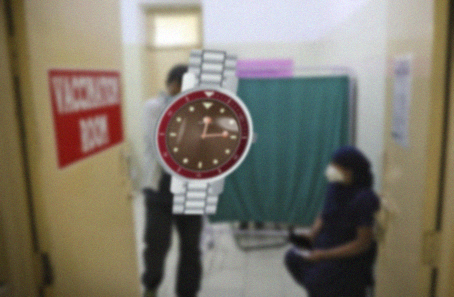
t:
12,14
